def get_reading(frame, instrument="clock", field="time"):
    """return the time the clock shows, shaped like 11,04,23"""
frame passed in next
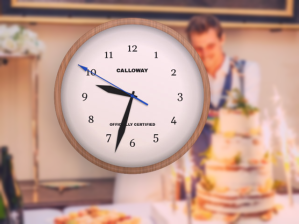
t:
9,32,50
